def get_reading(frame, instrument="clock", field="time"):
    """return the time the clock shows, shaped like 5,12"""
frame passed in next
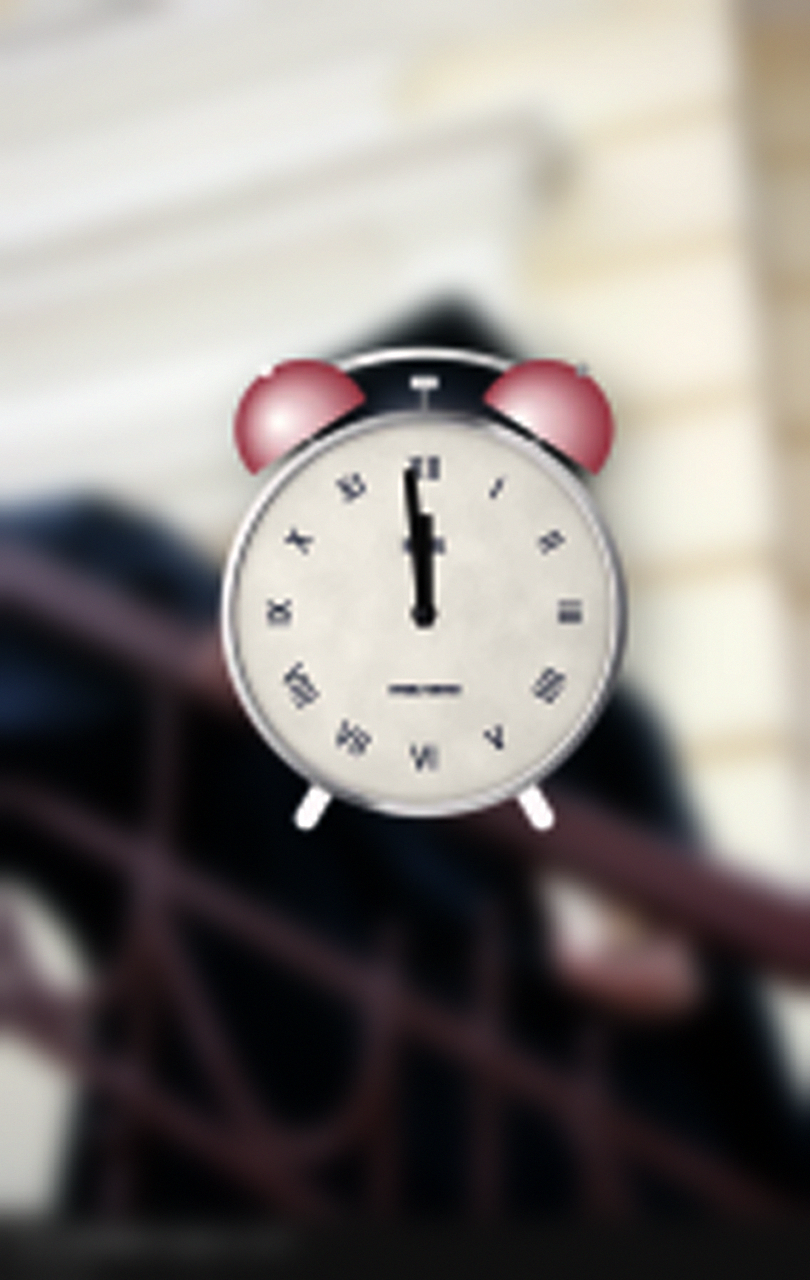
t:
11,59
